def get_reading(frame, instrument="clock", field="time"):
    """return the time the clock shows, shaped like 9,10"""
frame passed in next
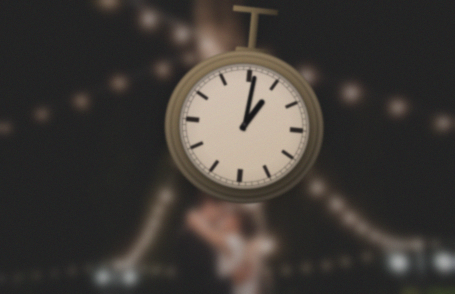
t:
1,01
